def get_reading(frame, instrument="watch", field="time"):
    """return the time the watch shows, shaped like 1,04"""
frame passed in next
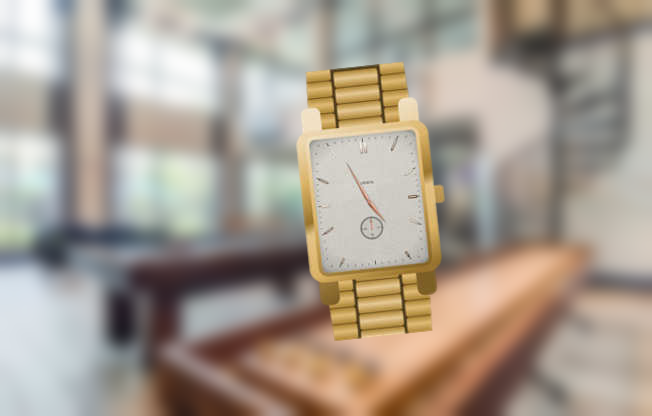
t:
4,56
